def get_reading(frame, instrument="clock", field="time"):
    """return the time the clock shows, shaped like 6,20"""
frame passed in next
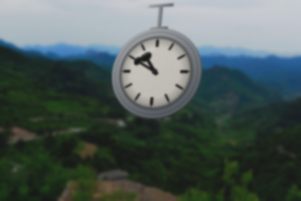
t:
10,50
